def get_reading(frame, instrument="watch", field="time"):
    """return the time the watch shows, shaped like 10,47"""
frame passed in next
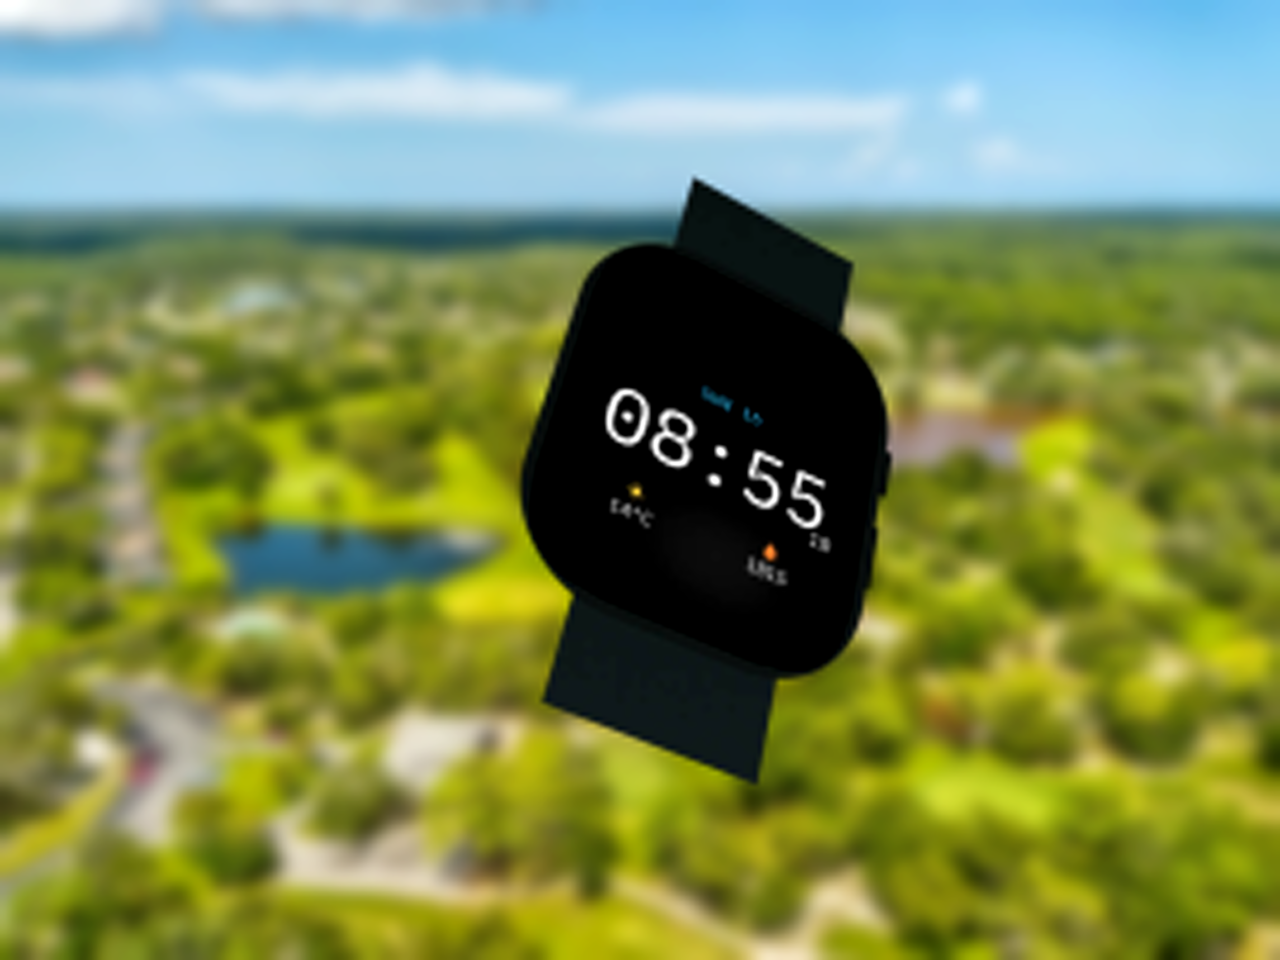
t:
8,55
